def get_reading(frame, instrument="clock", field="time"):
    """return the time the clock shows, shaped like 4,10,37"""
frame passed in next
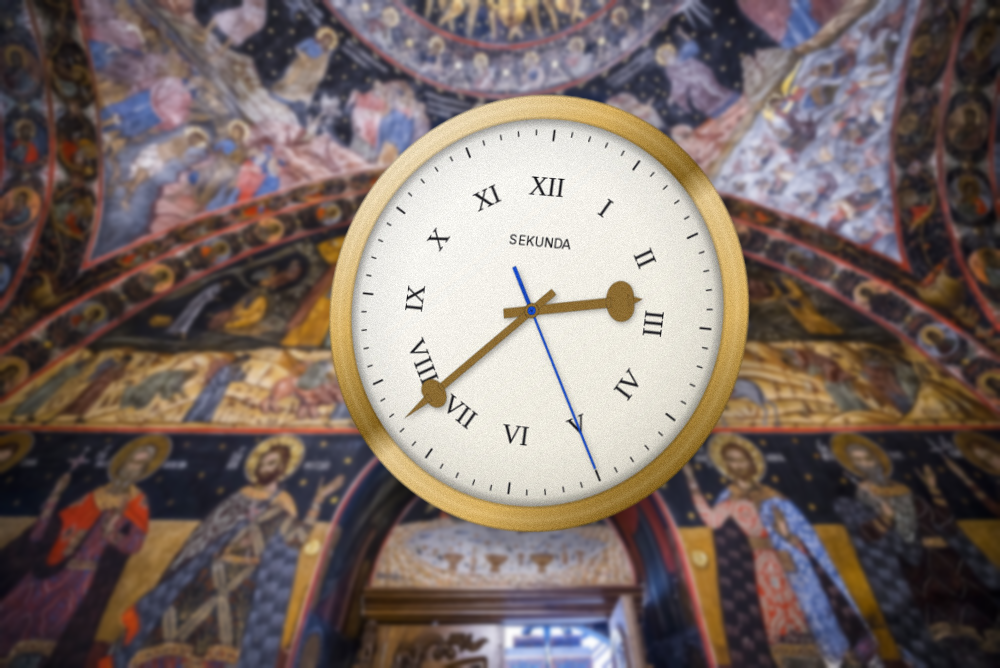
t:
2,37,25
